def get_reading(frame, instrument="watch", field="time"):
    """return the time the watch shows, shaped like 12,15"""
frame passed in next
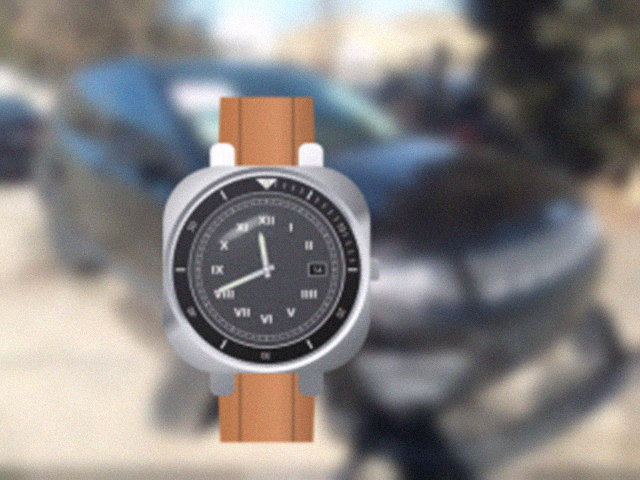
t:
11,41
